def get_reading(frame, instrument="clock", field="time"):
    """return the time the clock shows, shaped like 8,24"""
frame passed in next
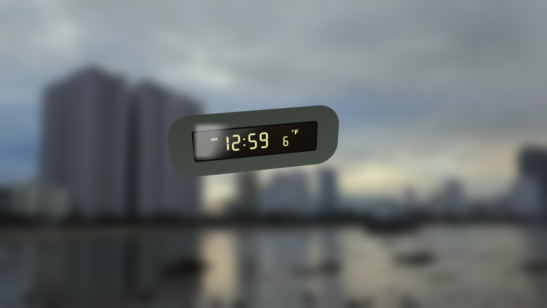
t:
12,59
